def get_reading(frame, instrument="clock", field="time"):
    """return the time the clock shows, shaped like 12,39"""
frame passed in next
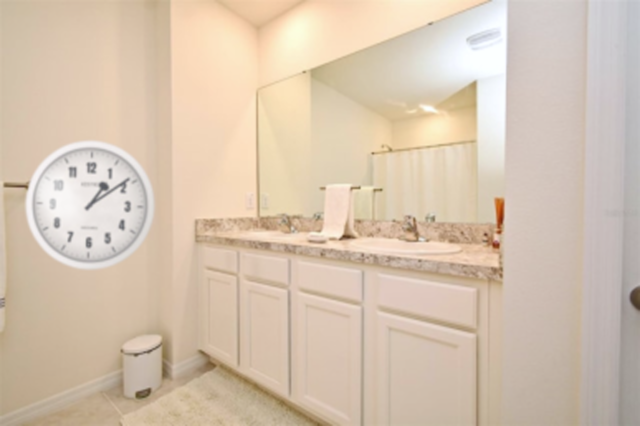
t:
1,09
